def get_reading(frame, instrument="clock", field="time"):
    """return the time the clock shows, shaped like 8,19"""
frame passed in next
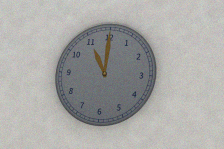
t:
11,00
